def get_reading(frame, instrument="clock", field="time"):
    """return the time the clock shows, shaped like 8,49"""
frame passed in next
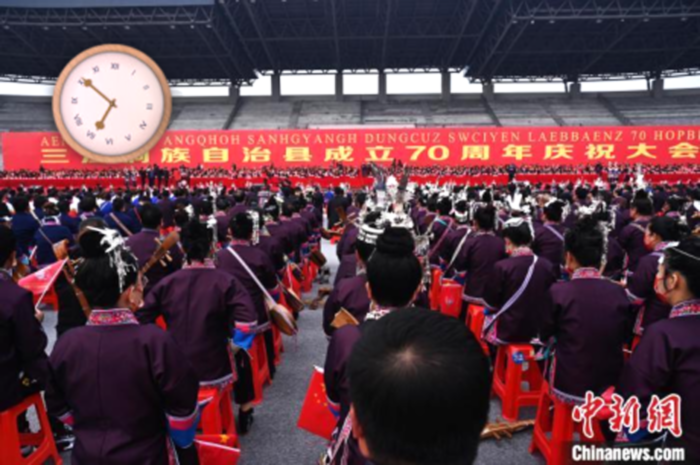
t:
6,51
